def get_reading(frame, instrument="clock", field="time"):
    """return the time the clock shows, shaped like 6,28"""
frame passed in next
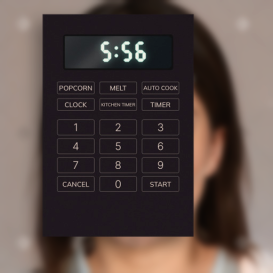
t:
5,56
